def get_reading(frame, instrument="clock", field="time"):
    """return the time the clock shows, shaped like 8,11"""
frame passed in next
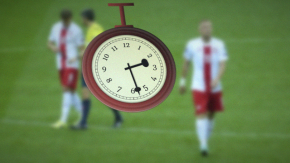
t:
2,28
